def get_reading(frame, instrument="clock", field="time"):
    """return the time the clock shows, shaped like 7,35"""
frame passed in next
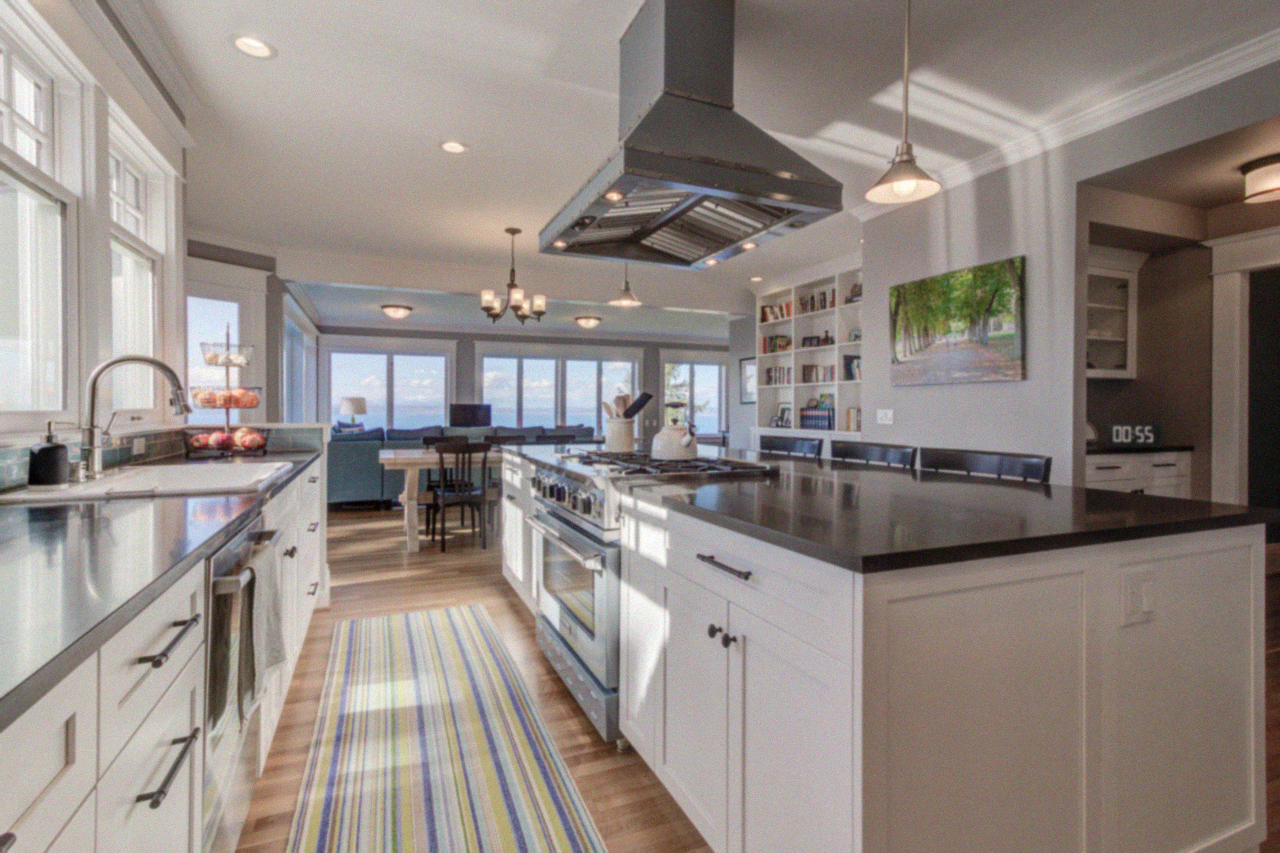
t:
0,55
